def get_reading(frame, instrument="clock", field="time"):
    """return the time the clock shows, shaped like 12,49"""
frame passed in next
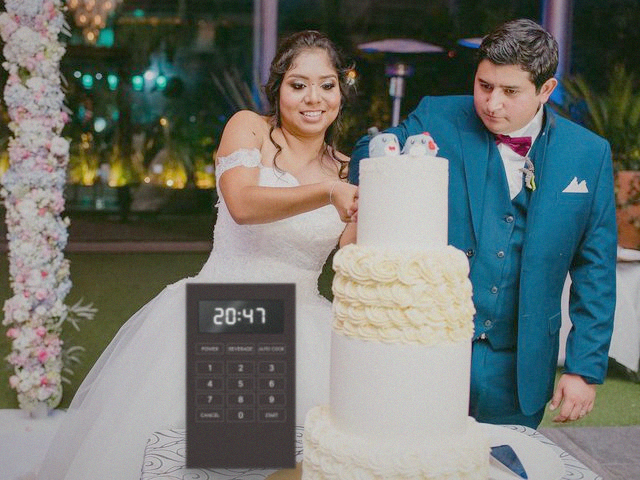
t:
20,47
